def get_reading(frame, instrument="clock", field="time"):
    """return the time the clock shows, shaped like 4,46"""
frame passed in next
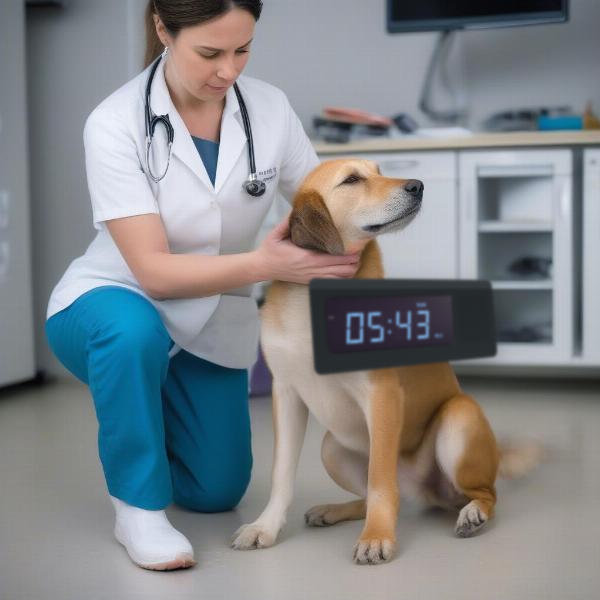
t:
5,43
